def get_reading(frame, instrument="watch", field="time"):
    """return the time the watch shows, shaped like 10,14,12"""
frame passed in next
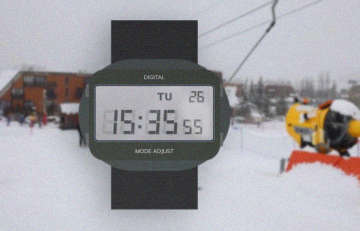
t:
15,35,55
